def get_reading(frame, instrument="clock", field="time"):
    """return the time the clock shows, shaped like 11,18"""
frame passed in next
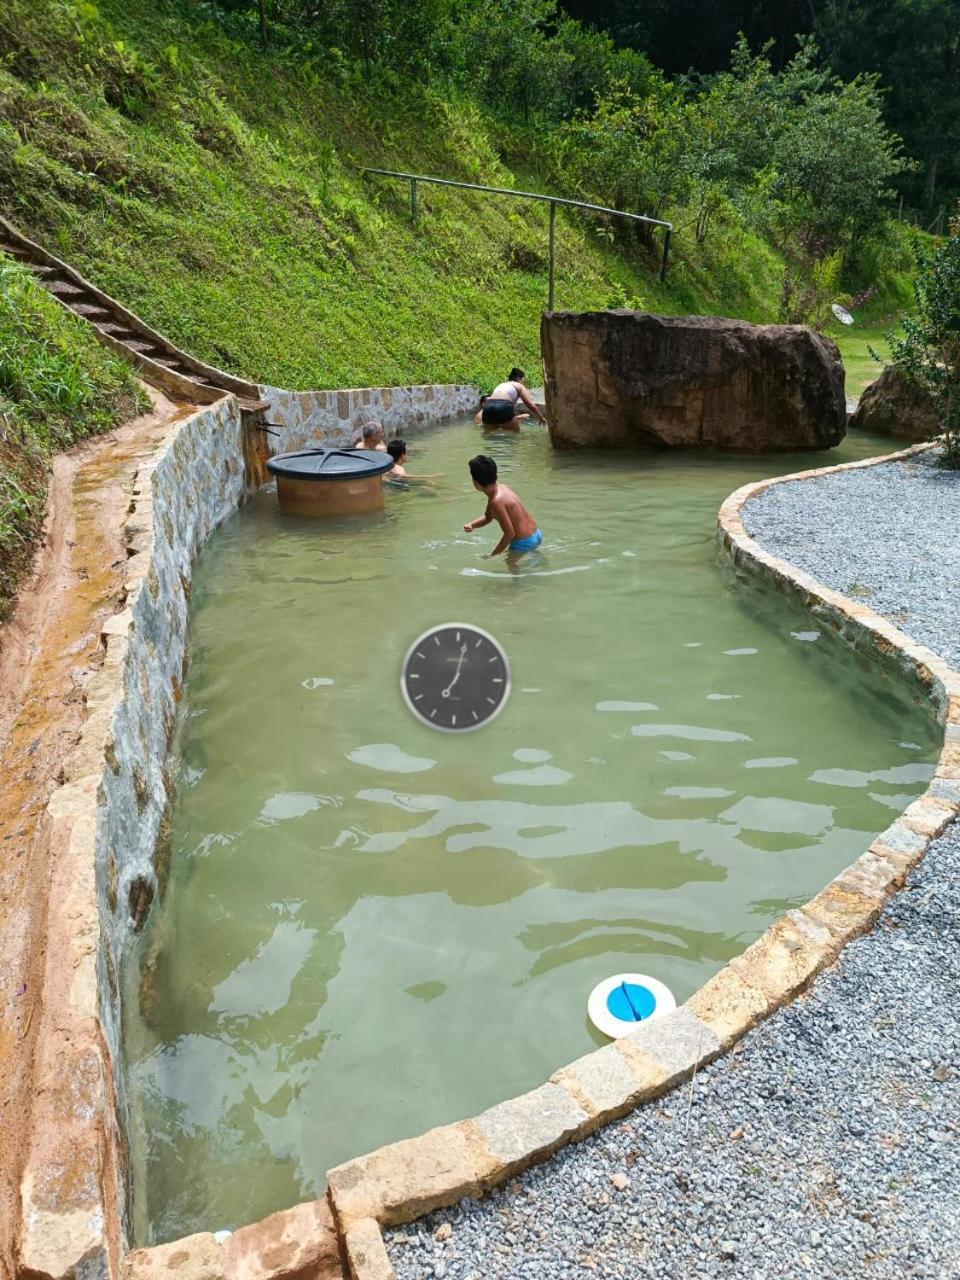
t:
7,02
